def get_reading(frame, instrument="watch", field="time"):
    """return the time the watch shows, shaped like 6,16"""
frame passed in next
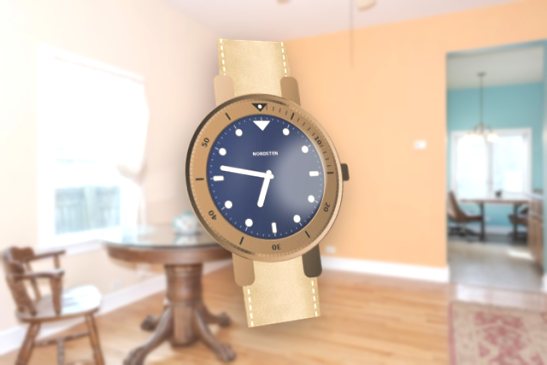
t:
6,47
